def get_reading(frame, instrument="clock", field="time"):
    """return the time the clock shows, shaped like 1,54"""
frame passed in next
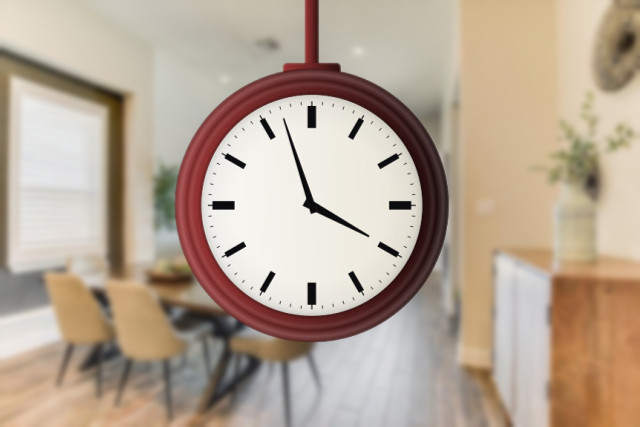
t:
3,57
